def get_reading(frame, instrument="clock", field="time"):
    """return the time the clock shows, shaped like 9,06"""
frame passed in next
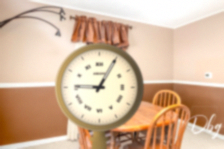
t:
9,05
